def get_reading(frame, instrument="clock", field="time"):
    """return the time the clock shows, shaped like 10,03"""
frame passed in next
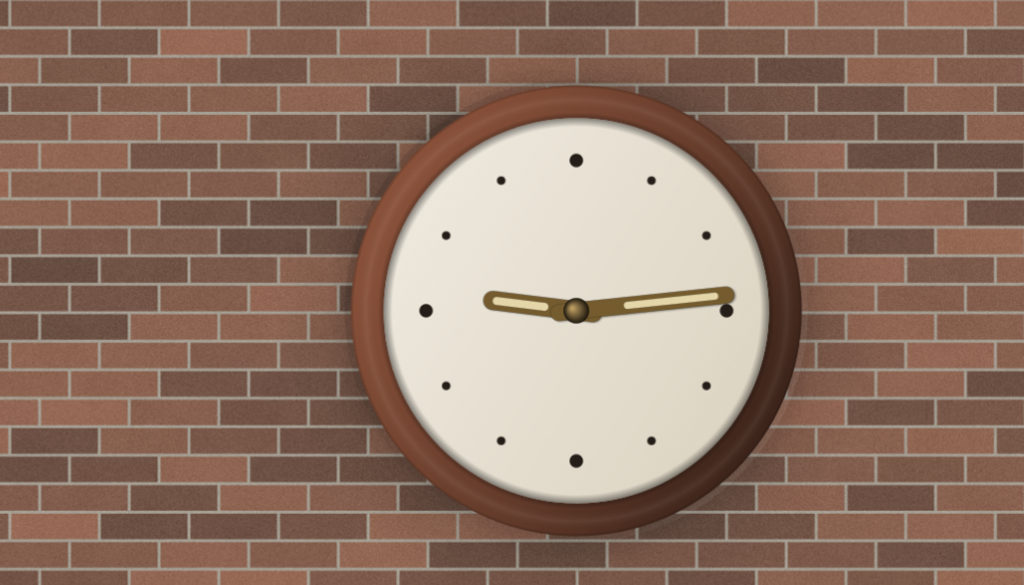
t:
9,14
